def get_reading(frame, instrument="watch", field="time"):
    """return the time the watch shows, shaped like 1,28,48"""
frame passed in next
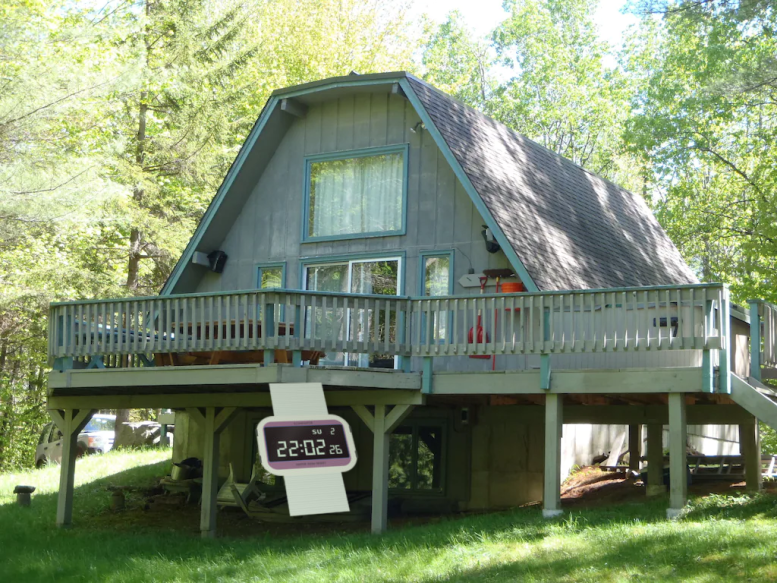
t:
22,02,26
